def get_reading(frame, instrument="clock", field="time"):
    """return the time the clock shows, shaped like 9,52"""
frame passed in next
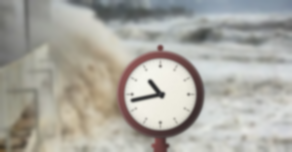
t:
10,43
